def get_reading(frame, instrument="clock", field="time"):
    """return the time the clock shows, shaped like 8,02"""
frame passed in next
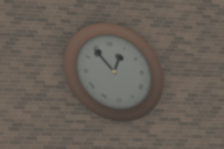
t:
12,54
